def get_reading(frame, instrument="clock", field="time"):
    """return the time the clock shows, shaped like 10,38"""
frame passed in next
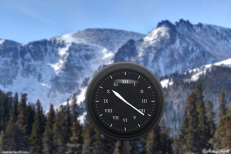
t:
10,21
